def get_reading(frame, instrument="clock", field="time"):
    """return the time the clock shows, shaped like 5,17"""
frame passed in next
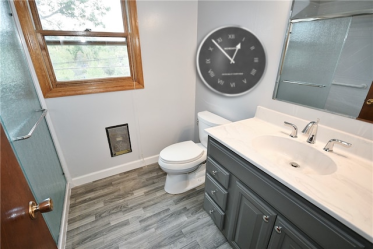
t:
12,53
